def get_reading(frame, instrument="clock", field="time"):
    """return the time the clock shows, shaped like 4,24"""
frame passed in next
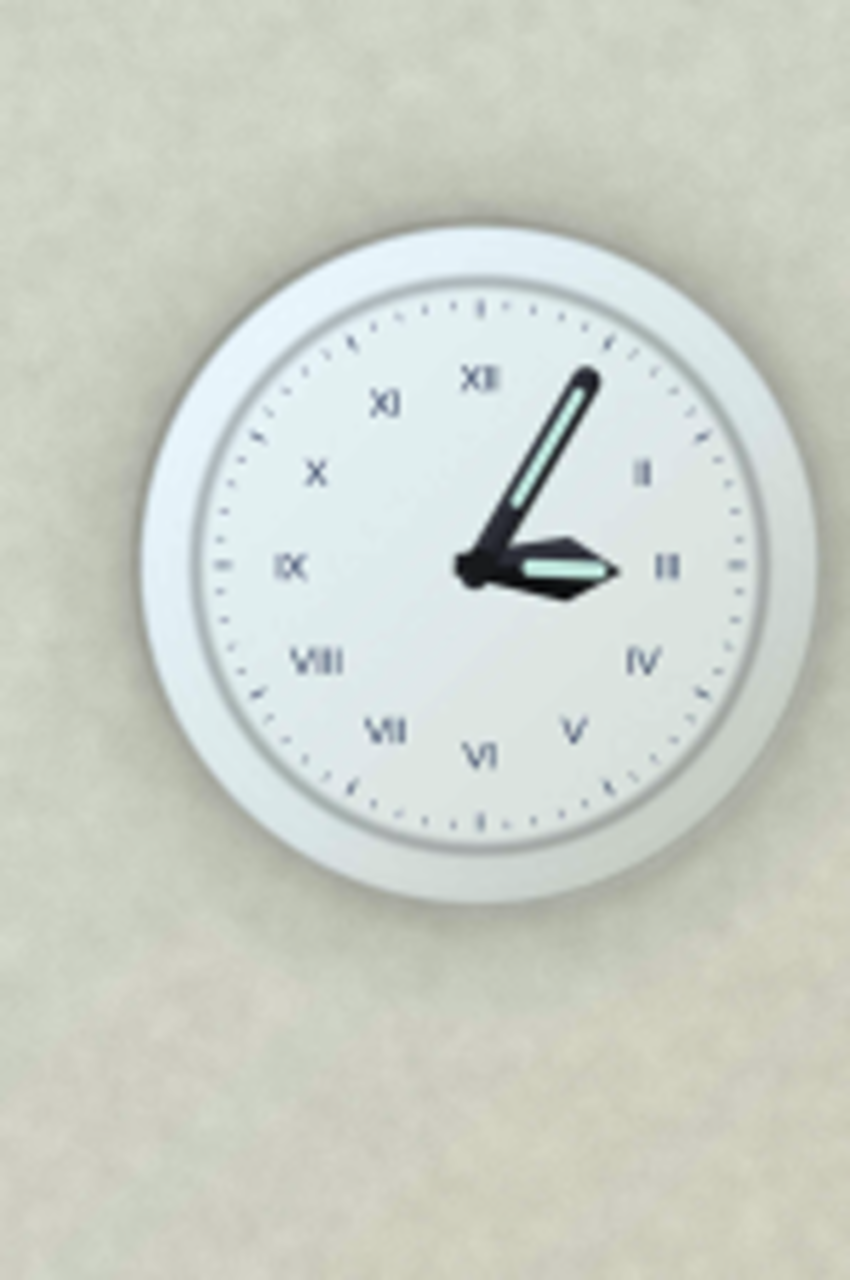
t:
3,05
